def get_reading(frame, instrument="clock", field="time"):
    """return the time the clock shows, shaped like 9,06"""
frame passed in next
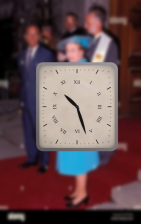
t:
10,27
